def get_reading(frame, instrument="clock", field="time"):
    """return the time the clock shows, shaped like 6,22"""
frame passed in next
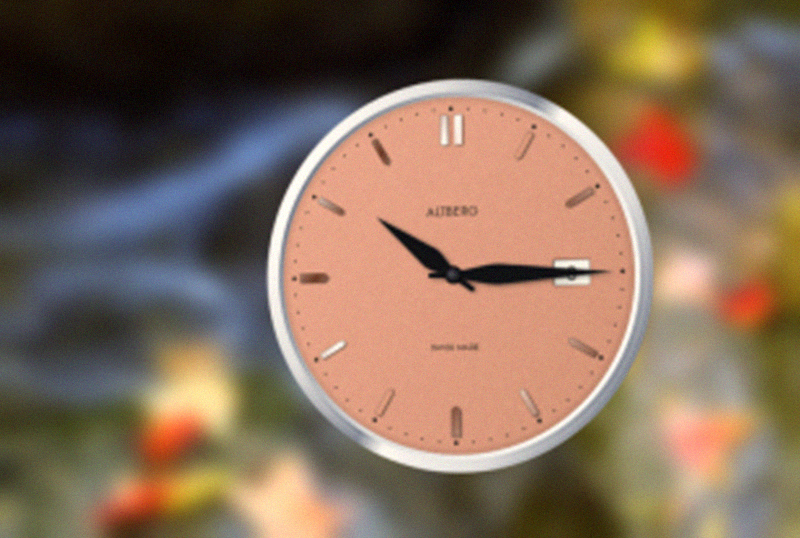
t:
10,15
